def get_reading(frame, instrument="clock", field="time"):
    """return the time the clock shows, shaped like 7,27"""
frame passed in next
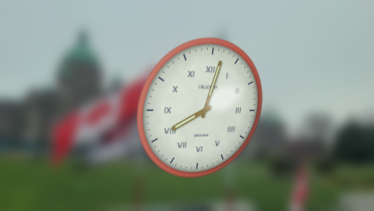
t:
8,02
